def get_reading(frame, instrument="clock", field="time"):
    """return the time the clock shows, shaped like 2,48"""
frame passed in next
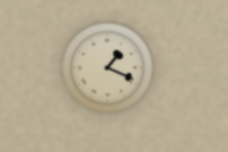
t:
1,19
